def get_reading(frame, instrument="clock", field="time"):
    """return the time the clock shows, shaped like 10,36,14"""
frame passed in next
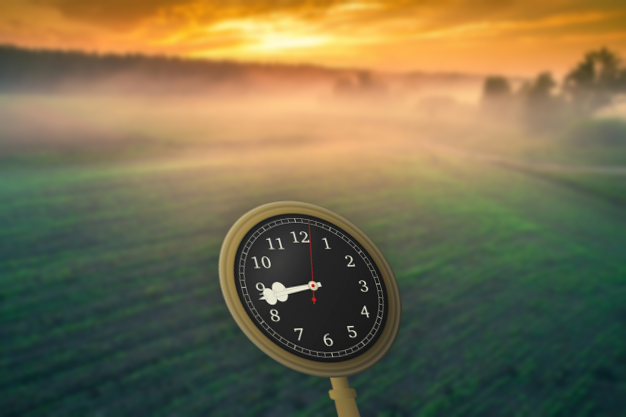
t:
8,43,02
